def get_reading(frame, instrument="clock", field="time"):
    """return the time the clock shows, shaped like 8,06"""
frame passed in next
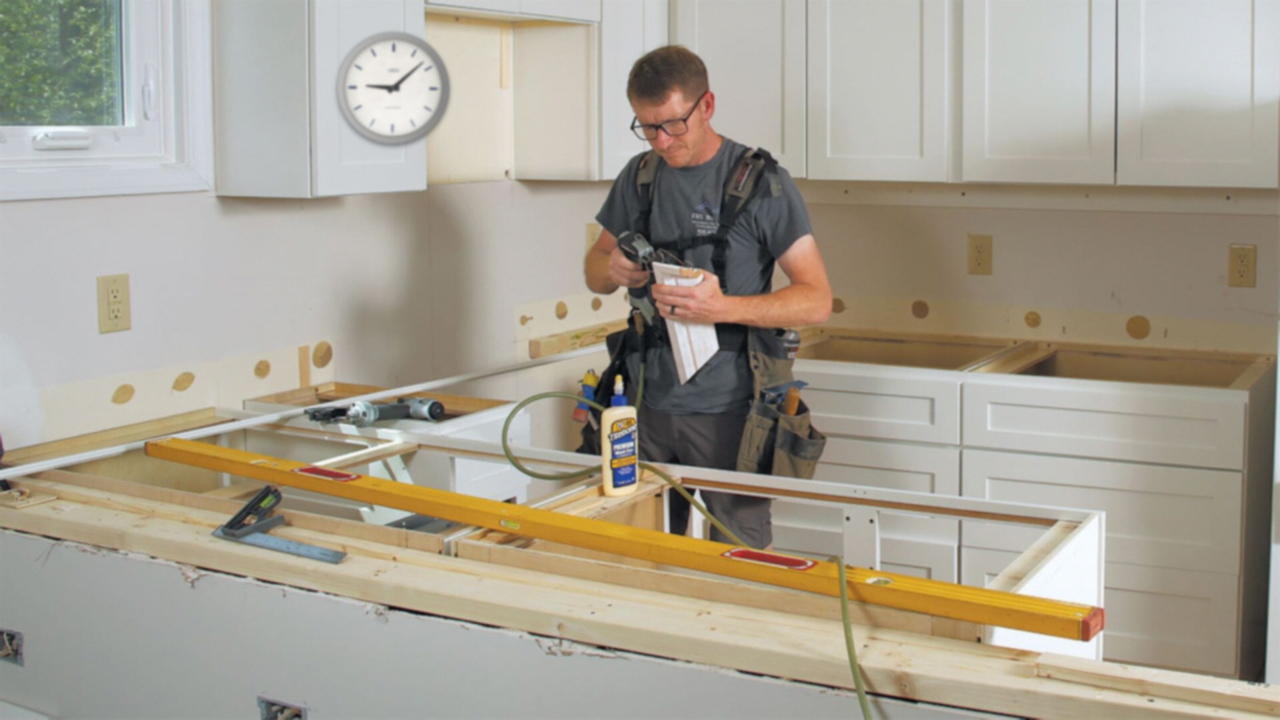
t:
9,08
